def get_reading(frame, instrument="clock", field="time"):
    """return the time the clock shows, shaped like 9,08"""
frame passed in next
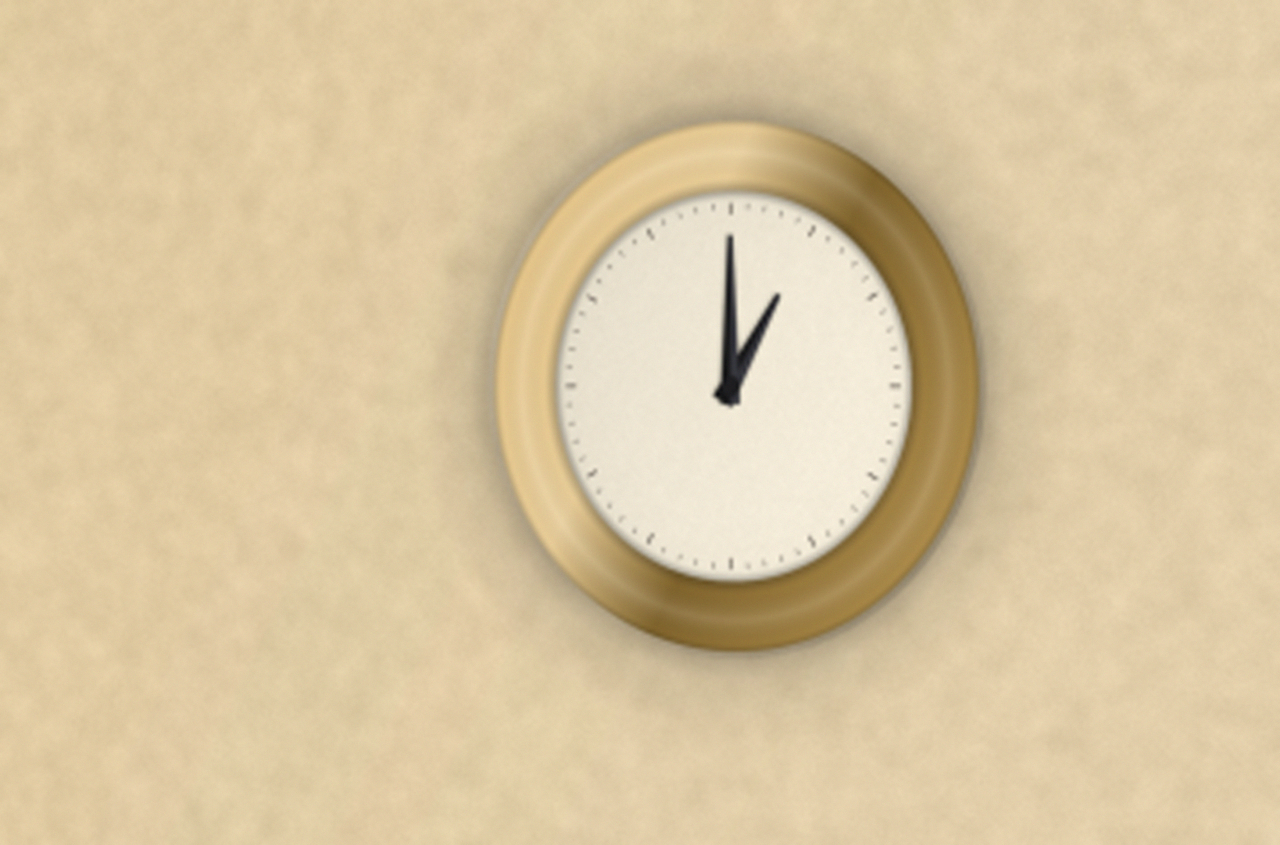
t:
1,00
